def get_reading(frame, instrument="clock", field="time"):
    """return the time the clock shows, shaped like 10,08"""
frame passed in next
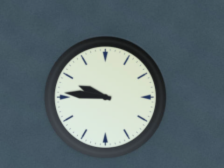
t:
9,46
